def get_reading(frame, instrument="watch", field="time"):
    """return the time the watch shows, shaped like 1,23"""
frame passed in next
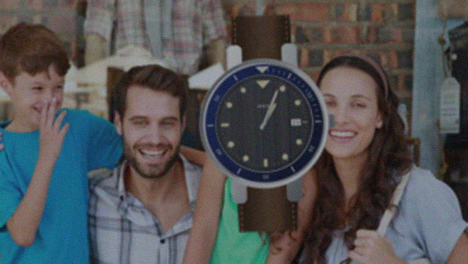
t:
1,04
